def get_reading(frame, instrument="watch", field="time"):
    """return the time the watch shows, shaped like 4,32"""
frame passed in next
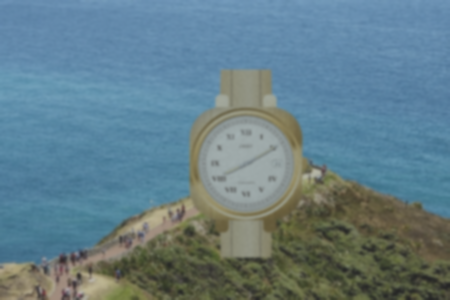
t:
8,10
